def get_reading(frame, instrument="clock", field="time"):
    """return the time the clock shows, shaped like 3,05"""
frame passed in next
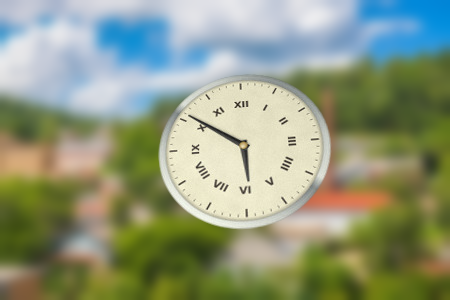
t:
5,51
